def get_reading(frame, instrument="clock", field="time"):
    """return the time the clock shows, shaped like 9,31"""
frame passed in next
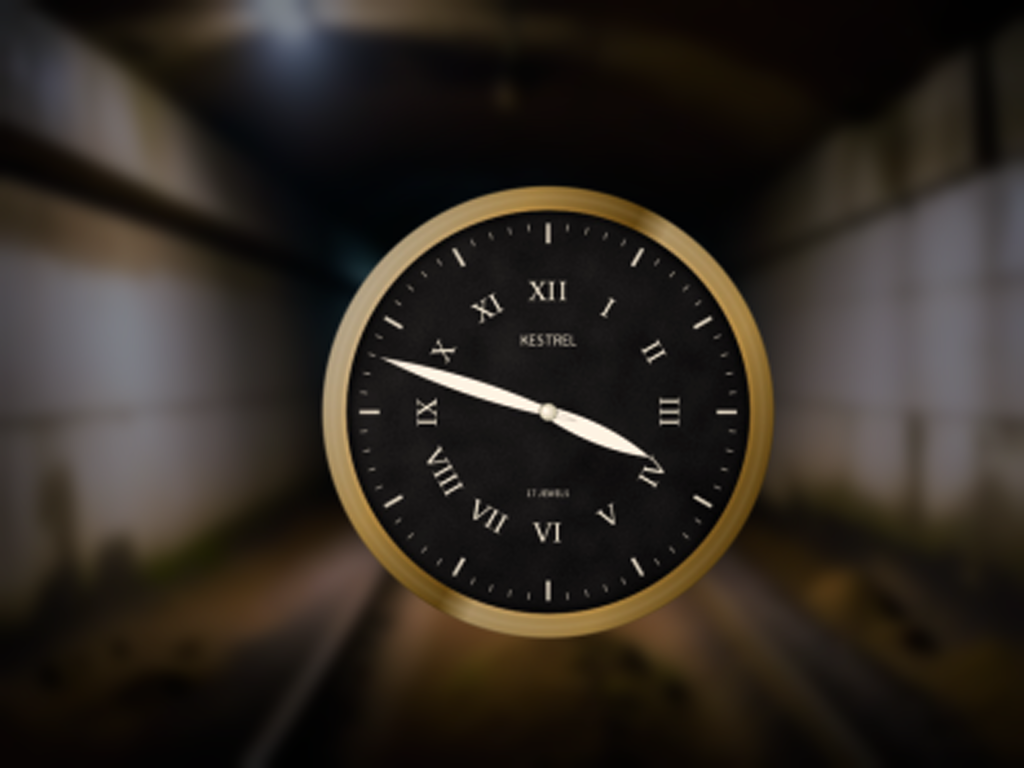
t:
3,48
